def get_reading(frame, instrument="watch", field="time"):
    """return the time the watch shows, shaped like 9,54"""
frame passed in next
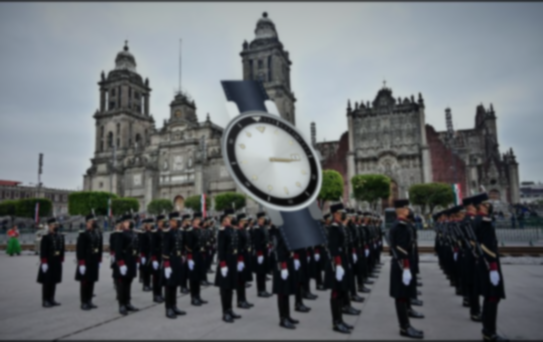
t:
3,16
